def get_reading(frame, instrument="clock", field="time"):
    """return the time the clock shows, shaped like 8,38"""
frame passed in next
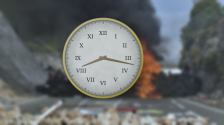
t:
8,17
